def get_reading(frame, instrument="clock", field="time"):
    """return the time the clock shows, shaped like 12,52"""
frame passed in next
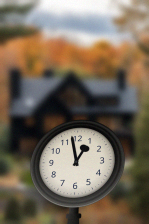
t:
12,58
